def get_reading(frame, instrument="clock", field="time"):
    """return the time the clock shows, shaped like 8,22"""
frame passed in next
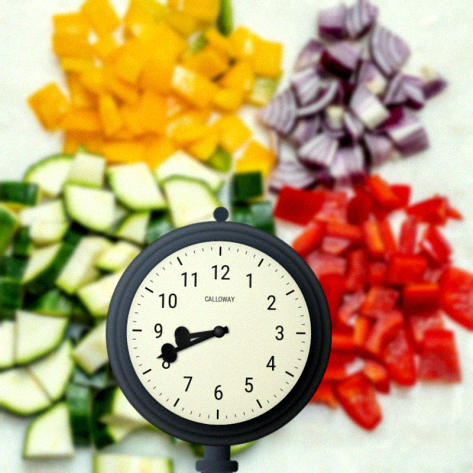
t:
8,41
